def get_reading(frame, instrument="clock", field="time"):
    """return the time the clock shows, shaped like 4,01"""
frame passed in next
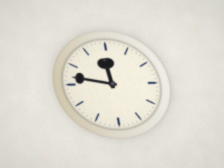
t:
11,47
